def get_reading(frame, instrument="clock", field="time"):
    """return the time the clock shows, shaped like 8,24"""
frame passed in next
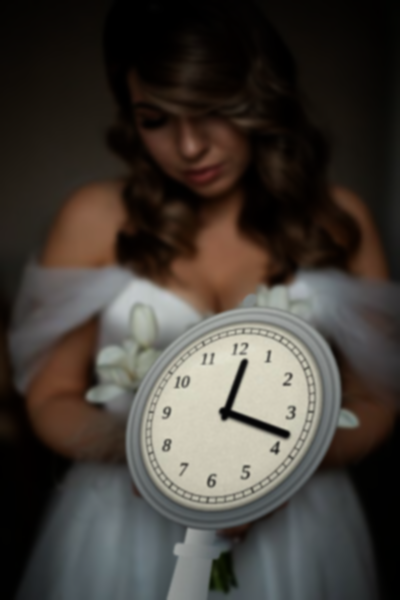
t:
12,18
